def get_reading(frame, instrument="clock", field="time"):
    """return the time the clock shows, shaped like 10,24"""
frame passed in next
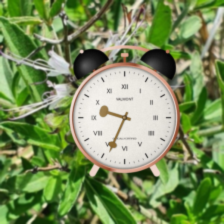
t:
9,34
